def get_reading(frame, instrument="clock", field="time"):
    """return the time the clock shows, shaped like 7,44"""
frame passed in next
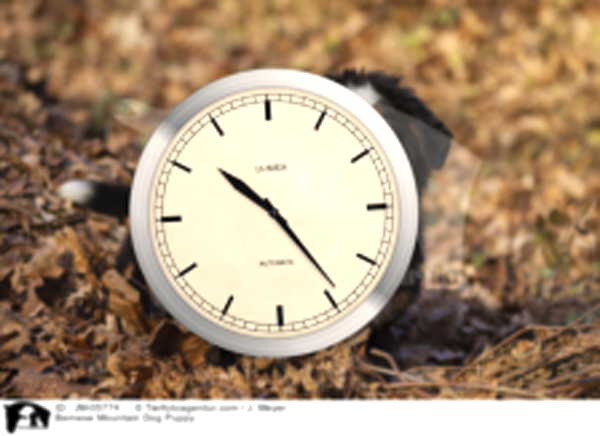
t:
10,24
